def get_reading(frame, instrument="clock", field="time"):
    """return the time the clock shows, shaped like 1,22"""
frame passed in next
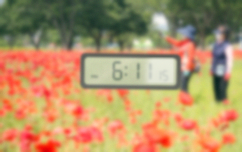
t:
6,11
